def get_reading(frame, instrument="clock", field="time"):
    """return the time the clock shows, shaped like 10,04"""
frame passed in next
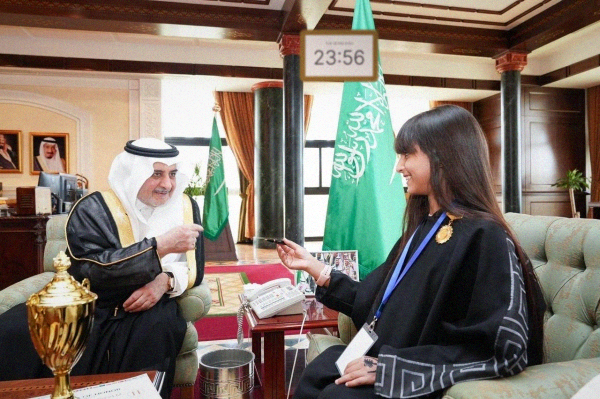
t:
23,56
